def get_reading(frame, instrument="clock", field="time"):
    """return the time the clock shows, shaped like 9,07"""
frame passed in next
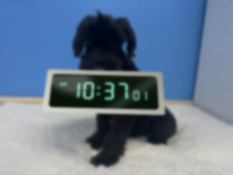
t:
10,37
